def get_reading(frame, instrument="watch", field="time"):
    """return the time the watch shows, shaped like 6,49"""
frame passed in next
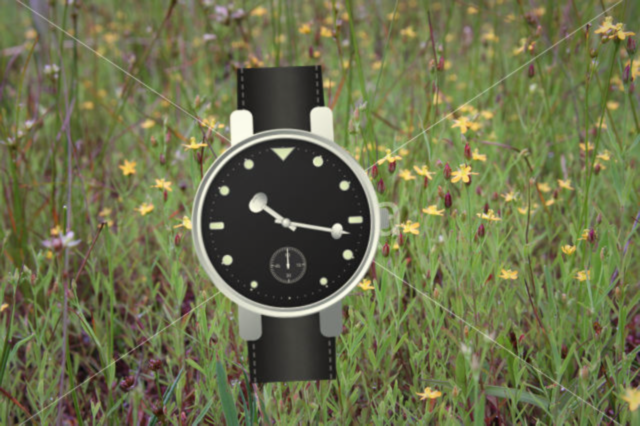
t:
10,17
